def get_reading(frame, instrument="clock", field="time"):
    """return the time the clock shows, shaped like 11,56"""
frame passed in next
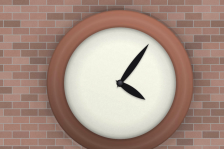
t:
4,06
